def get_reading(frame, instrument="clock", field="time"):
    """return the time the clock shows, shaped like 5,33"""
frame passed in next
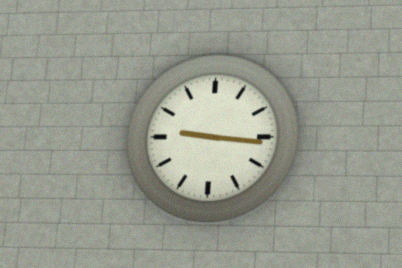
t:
9,16
